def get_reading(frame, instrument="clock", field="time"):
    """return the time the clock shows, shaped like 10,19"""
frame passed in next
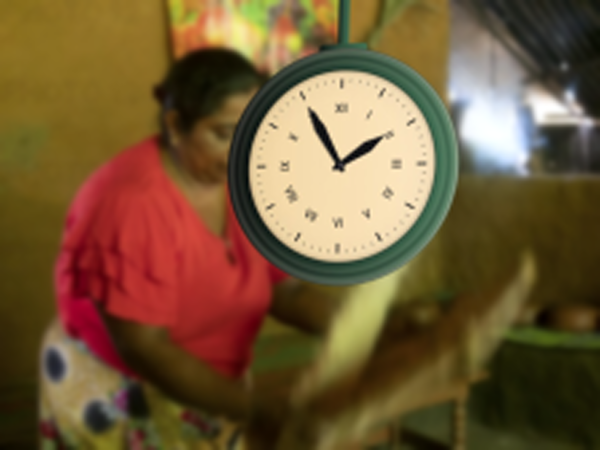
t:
1,55
